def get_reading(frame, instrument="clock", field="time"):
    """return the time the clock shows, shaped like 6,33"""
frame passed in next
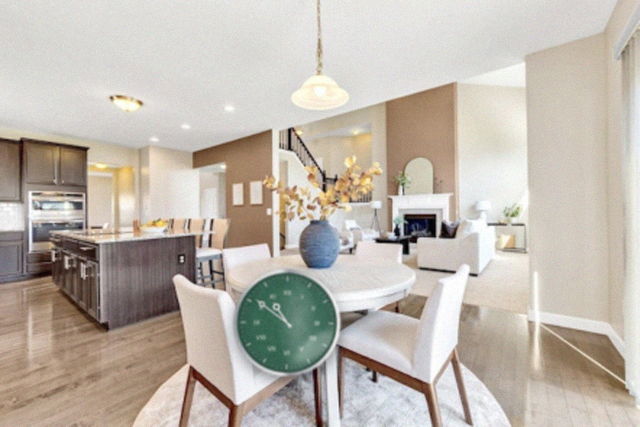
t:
10,51
